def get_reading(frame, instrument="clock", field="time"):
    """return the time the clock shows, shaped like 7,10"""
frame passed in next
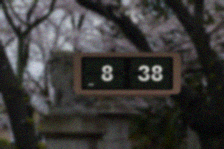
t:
8,38
